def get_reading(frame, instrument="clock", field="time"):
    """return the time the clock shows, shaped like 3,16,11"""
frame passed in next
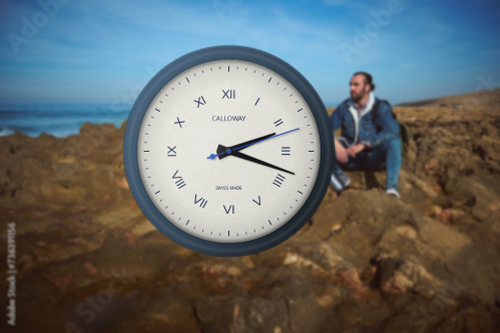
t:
2,18,12
